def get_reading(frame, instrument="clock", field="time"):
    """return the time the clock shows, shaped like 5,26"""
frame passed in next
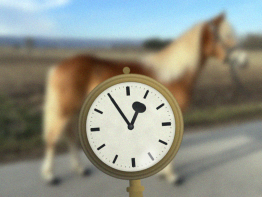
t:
12,55
